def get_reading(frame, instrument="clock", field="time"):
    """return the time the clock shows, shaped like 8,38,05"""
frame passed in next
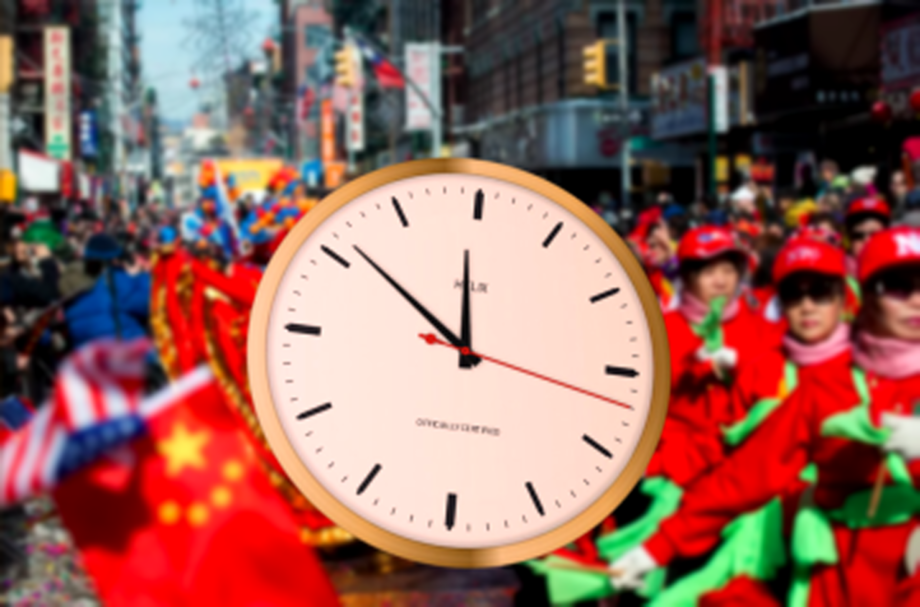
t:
11,51,17
